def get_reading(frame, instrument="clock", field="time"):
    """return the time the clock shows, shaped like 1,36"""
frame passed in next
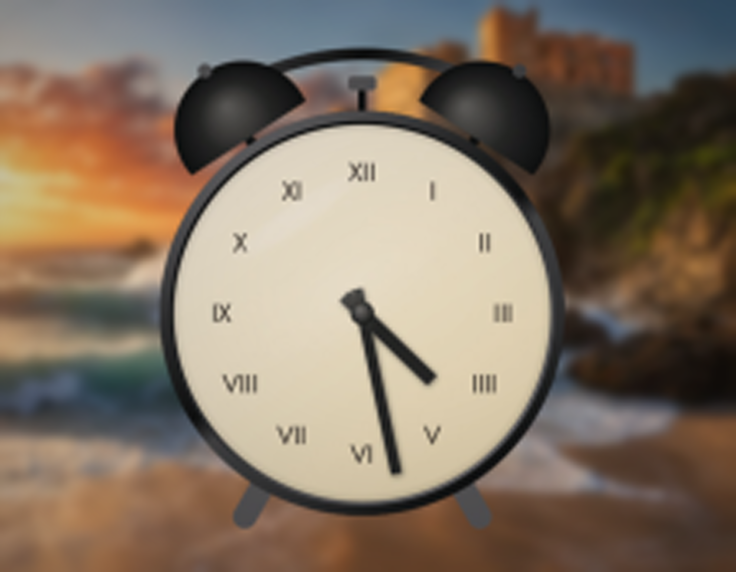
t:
4,28
